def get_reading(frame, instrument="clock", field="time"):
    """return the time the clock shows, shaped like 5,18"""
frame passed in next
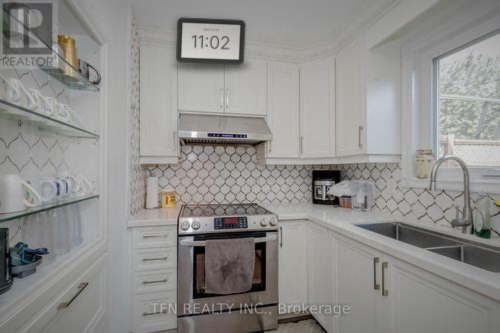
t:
11,02
